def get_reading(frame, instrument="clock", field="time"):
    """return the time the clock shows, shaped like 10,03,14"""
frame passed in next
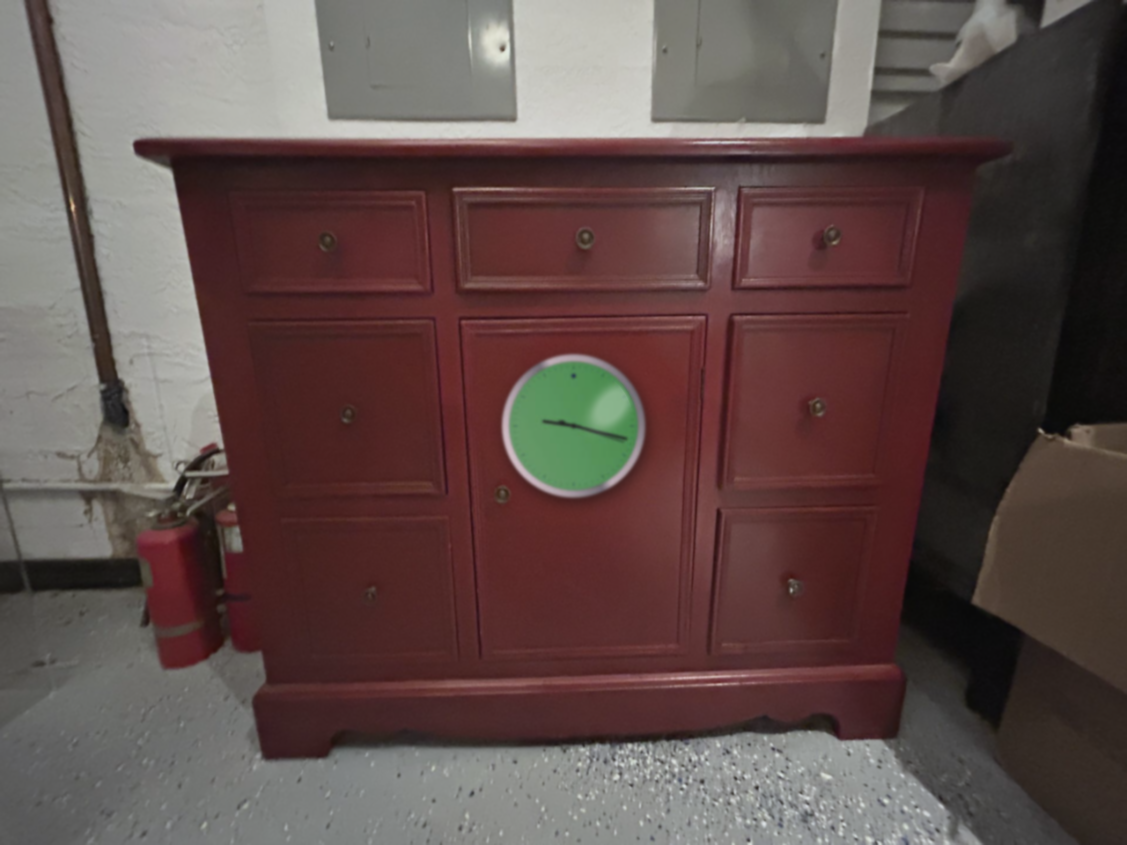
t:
9,17,18
